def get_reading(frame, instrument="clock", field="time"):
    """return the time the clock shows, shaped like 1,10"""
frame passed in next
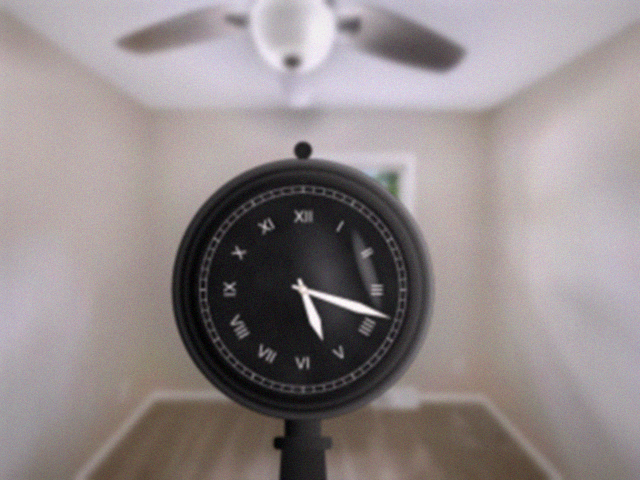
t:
5,18
